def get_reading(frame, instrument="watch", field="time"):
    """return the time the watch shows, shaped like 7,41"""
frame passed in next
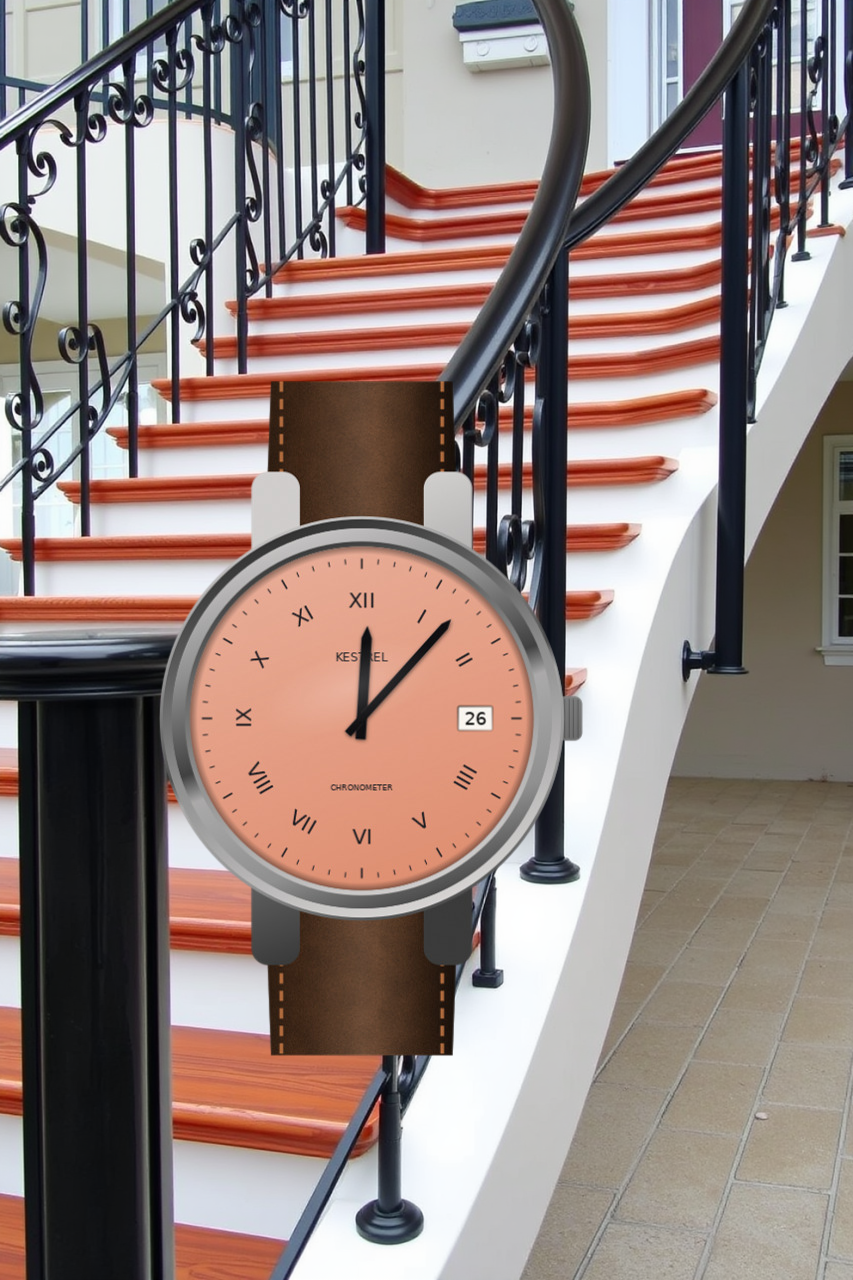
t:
12,07
